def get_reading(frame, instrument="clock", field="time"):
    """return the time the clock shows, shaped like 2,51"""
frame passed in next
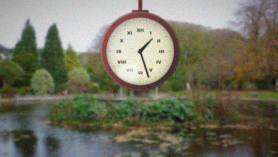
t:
1,27
